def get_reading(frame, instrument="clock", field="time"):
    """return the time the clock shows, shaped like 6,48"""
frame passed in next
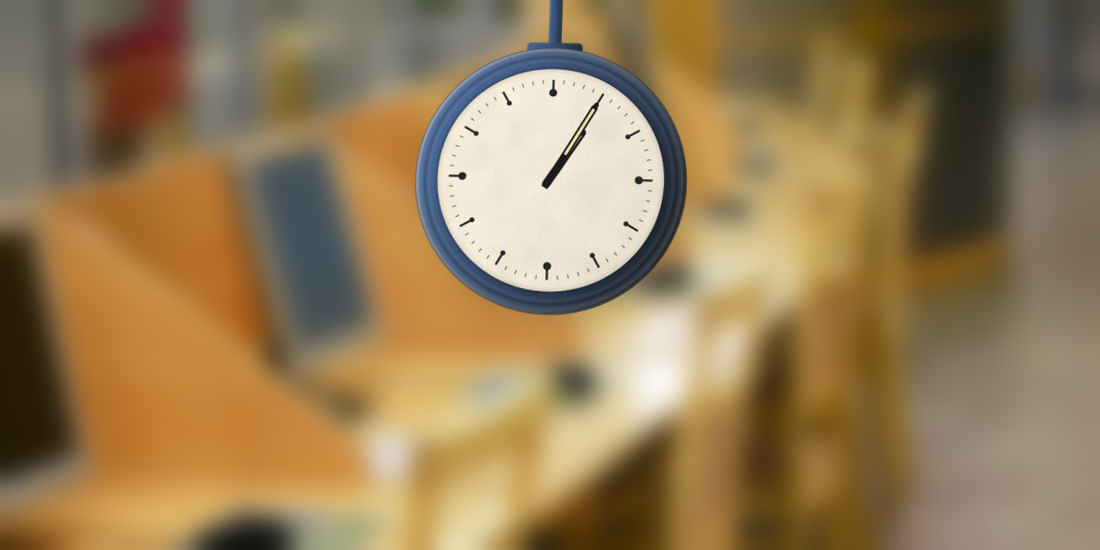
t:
1,05
